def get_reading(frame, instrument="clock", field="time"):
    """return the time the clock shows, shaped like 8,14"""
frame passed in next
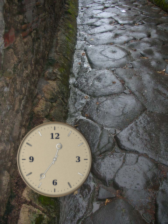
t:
12,36
